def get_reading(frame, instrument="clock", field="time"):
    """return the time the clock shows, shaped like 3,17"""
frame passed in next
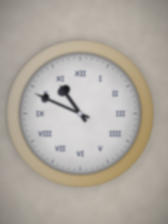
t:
10,49
